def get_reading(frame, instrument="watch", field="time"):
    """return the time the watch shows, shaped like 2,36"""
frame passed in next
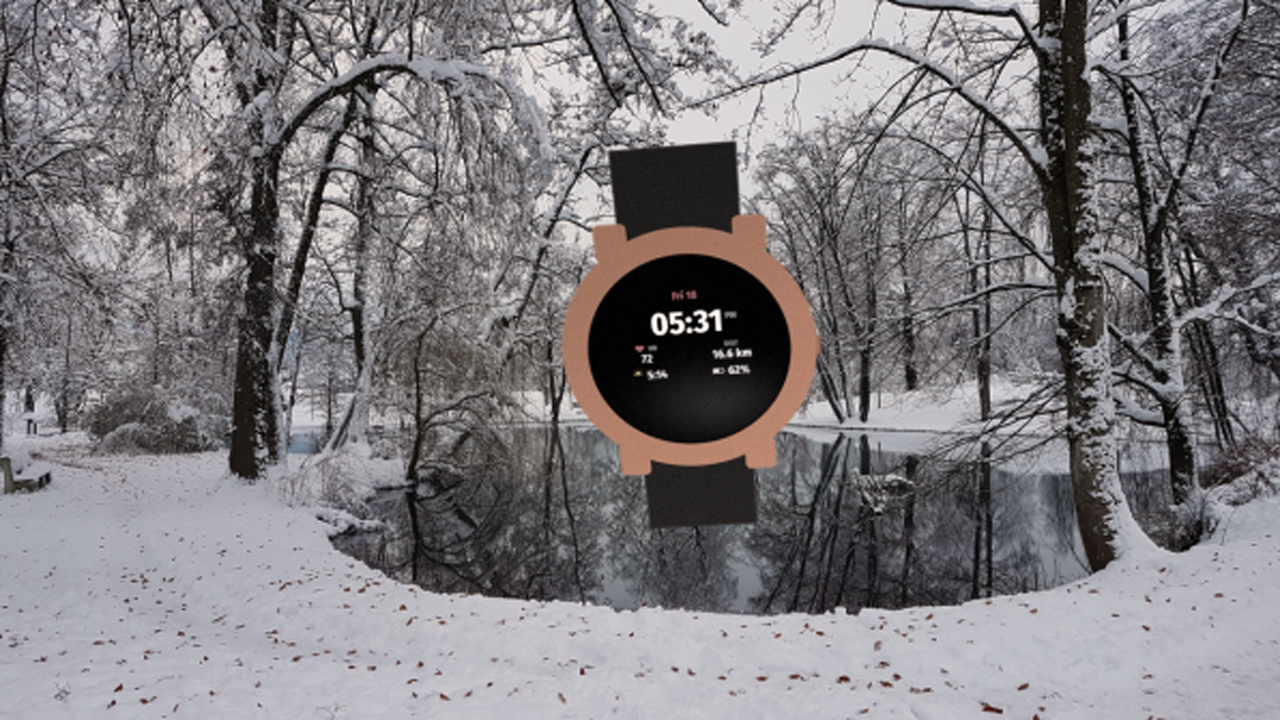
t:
5,31
